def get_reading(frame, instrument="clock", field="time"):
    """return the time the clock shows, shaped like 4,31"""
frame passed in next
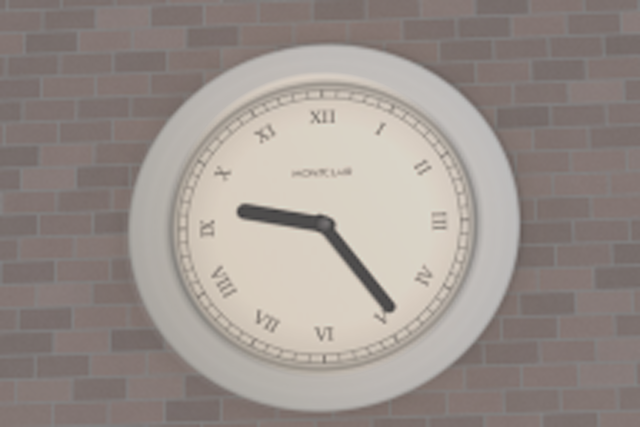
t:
9,24
